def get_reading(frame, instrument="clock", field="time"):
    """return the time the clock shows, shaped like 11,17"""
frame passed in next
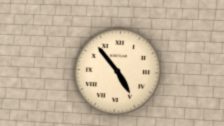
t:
4,53
